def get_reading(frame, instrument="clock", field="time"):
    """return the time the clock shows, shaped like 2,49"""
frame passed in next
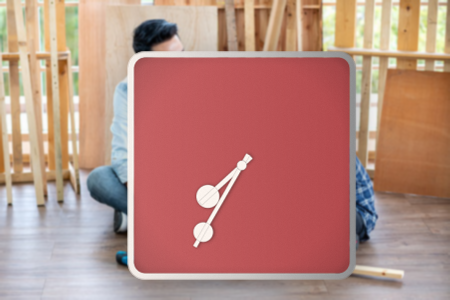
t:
7,35
